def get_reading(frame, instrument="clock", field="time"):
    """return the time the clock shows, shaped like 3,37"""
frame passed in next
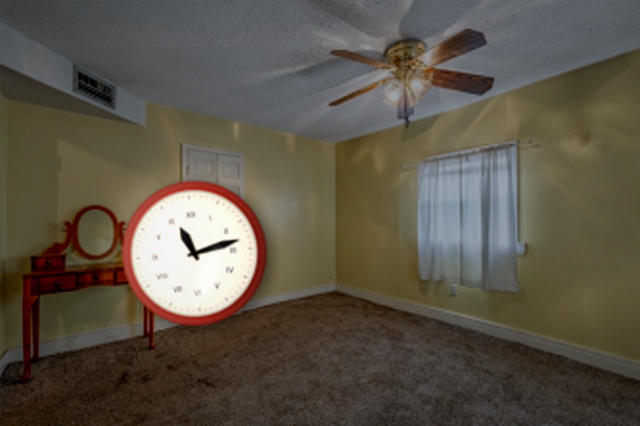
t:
11,13
